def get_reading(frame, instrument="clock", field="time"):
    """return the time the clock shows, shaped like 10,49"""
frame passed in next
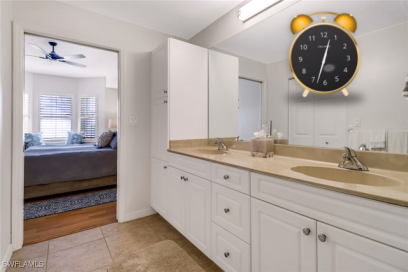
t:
12,33
